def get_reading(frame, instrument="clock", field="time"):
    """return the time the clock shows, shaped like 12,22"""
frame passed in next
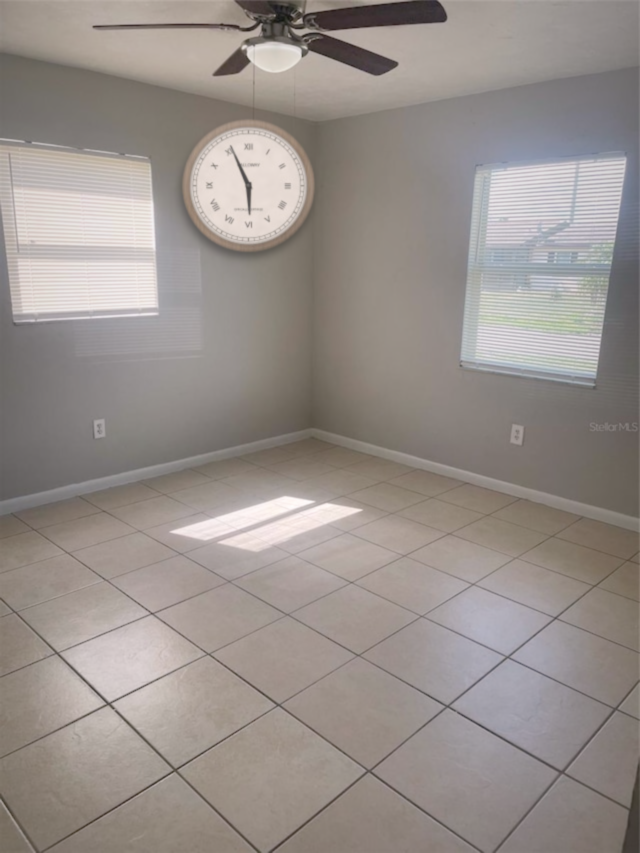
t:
5,56
